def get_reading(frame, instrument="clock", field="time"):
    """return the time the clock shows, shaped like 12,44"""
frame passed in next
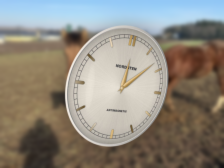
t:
12,08
